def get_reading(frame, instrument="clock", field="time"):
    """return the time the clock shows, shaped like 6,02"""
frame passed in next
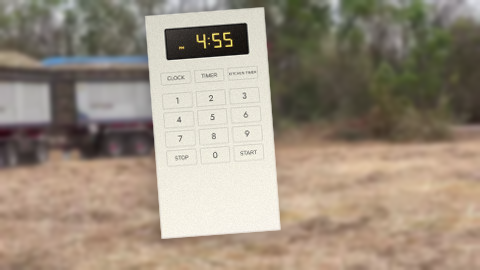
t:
4,55
